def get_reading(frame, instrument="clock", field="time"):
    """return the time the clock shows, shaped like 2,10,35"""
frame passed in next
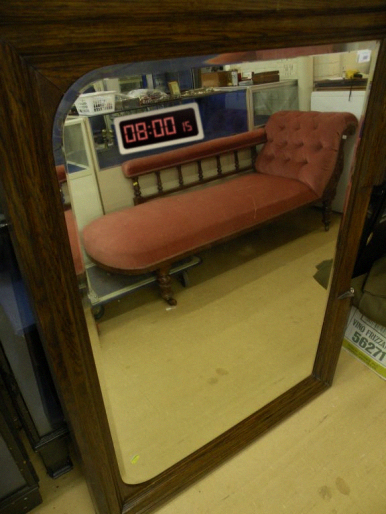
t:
8,00,15
